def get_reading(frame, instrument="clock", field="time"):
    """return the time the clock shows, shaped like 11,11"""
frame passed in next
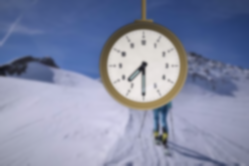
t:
7,30
